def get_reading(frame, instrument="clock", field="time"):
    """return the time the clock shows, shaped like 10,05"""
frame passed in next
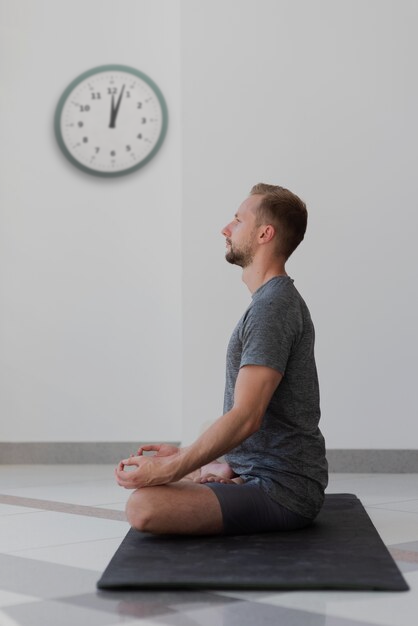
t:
12,03
